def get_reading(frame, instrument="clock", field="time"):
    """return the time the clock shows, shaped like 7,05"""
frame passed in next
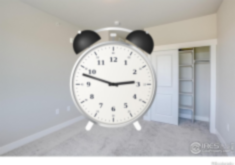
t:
2,48
